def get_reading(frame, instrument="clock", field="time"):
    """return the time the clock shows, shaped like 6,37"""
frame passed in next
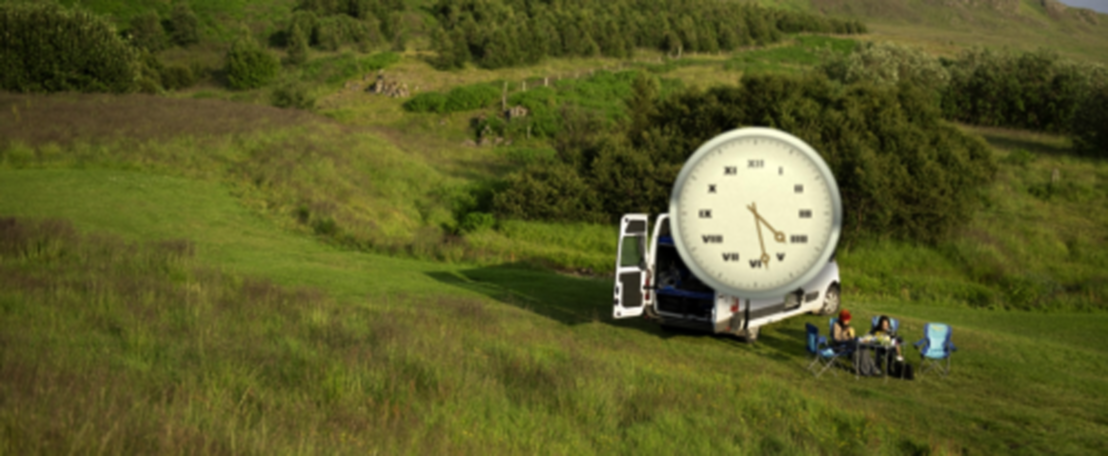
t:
4,28
